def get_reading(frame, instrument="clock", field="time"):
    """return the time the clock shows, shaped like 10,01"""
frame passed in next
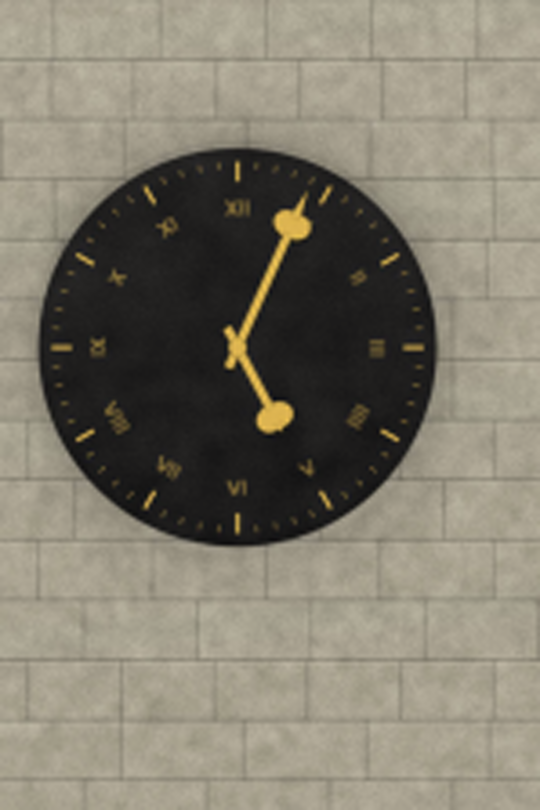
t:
5,04
